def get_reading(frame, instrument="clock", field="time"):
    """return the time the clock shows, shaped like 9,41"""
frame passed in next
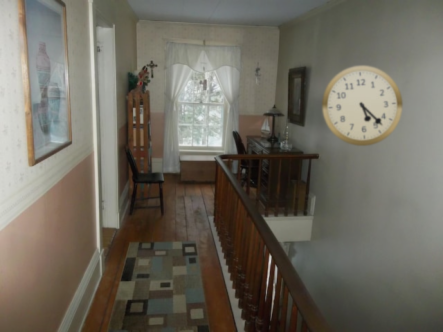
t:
5,23
